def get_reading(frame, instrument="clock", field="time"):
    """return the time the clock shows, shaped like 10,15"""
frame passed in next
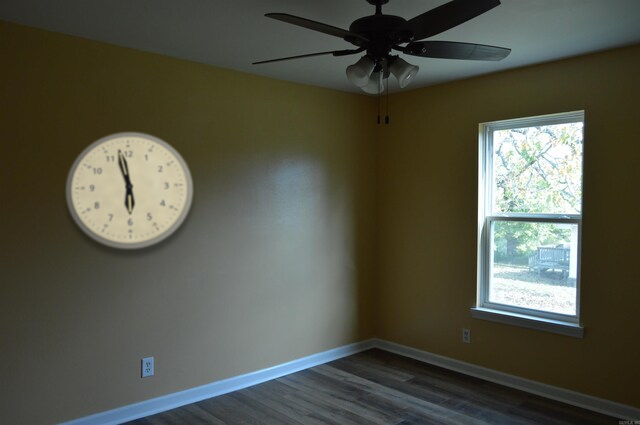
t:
5,58
